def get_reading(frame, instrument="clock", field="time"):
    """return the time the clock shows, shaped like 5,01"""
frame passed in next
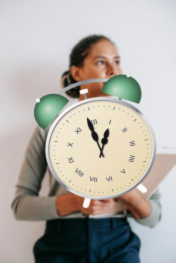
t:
12,59
